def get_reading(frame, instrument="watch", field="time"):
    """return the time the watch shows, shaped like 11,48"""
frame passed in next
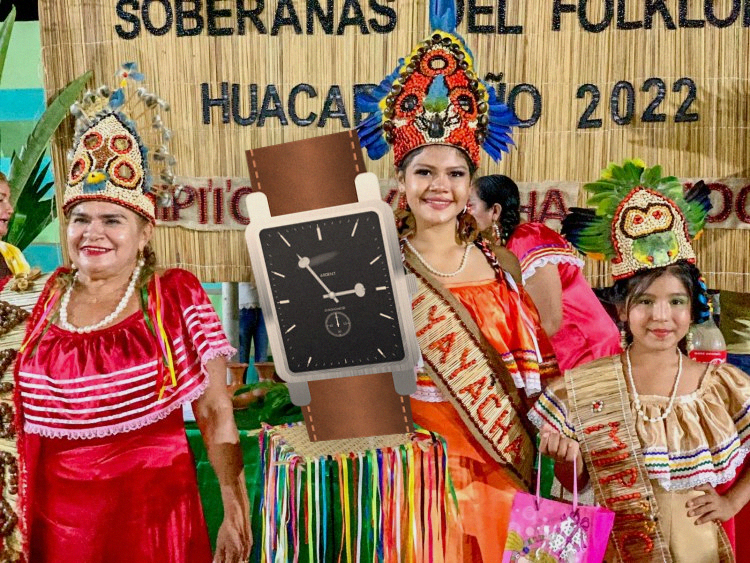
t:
2,55
